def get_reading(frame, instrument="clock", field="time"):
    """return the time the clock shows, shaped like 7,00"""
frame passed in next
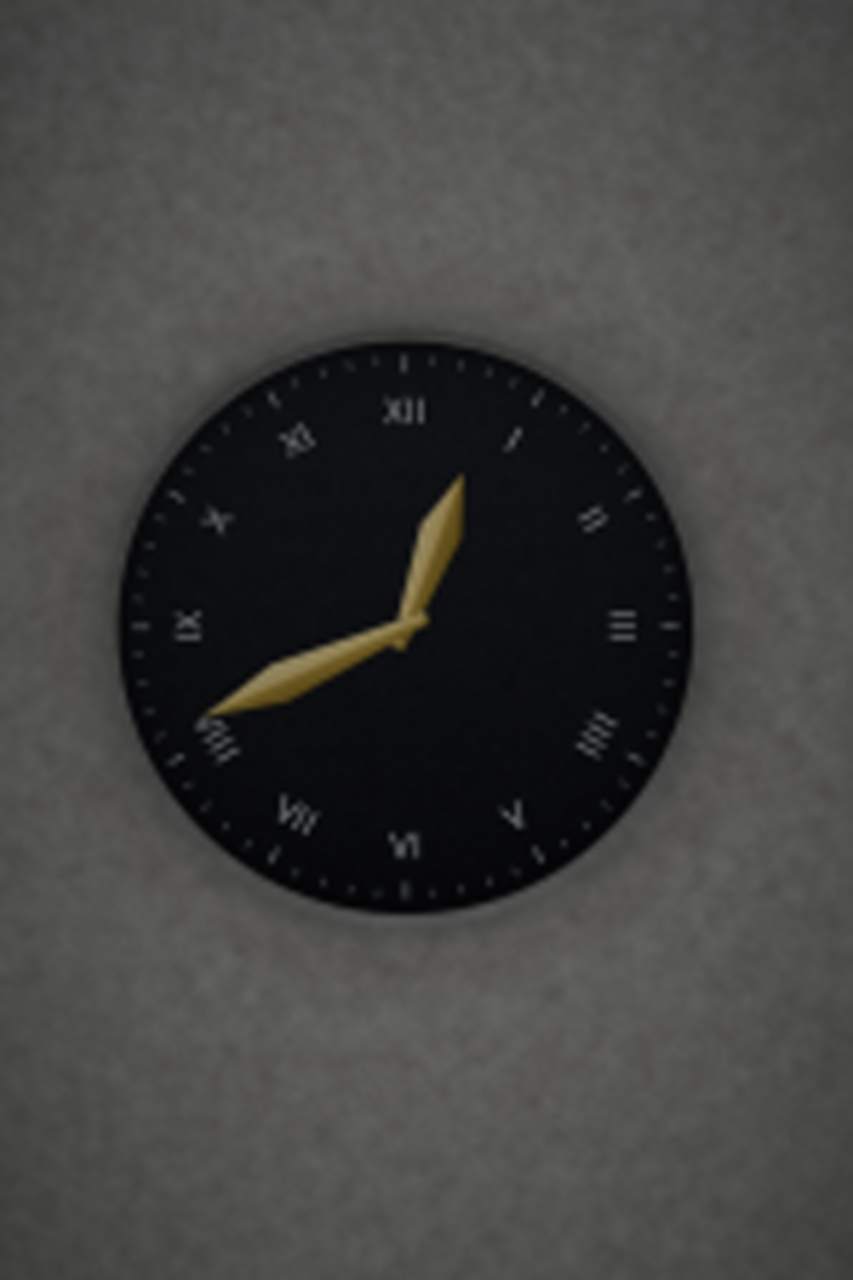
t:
12,41
